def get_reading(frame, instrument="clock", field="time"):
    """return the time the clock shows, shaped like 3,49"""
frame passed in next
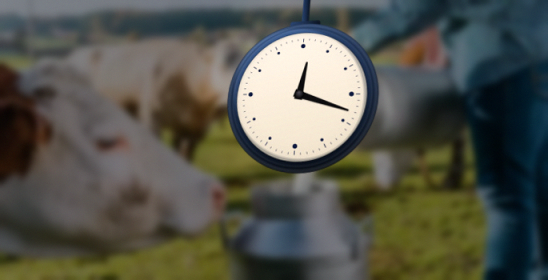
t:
12,18
